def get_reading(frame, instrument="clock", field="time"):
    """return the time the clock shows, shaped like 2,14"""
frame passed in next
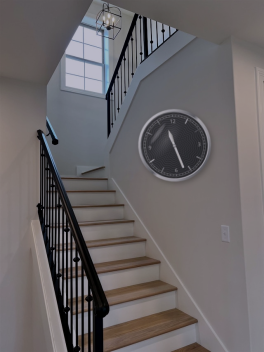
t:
11,27
